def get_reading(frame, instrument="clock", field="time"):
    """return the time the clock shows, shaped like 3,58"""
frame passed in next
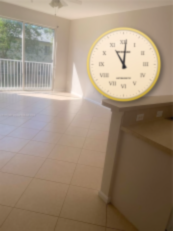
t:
11,01
